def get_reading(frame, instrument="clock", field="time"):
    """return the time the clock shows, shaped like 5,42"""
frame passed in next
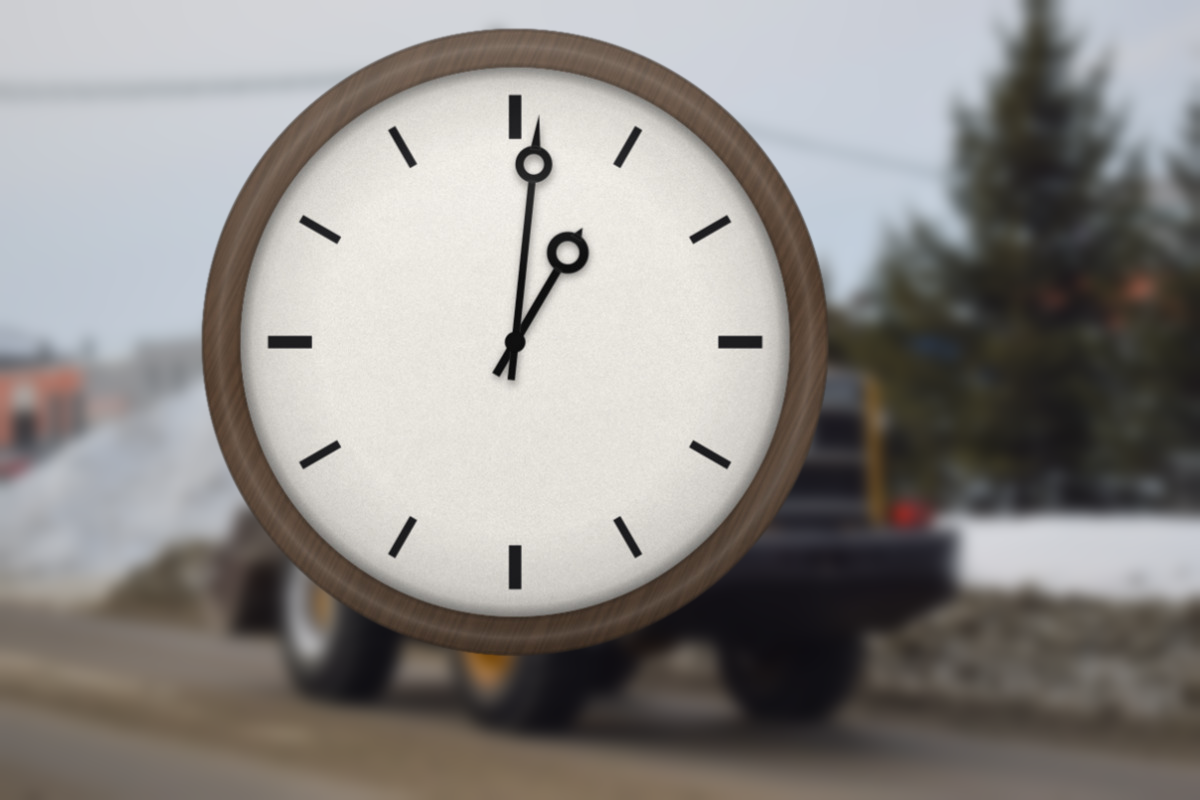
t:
1,01
